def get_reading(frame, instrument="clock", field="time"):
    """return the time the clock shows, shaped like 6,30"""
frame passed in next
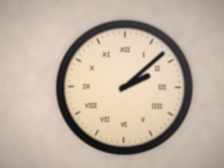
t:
2,08
